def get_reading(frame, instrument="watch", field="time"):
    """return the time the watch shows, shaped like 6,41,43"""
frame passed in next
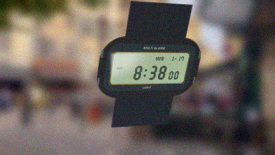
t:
8,38,00
